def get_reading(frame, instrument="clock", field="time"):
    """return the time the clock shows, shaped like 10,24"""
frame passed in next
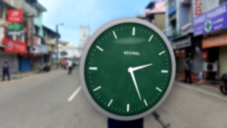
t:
2,26
